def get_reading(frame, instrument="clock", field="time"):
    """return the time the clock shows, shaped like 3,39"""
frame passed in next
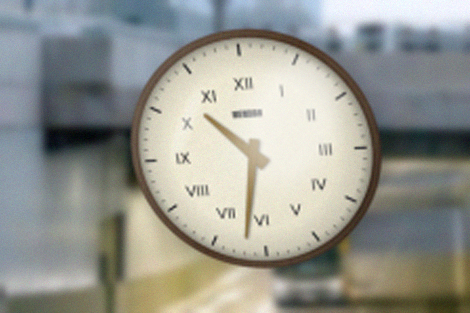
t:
10,32
